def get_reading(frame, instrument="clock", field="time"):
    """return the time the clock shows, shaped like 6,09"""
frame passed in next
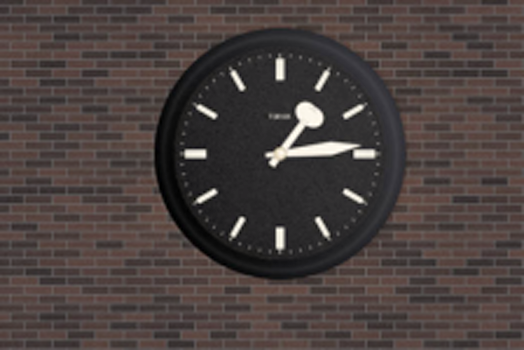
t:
1,14
